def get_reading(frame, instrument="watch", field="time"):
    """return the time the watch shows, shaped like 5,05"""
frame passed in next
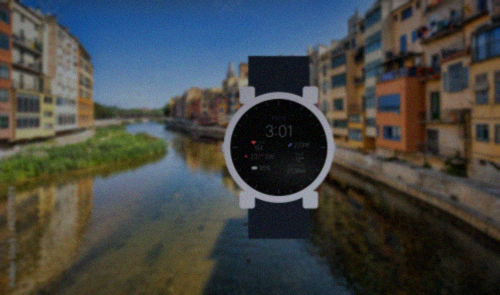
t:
3,01
